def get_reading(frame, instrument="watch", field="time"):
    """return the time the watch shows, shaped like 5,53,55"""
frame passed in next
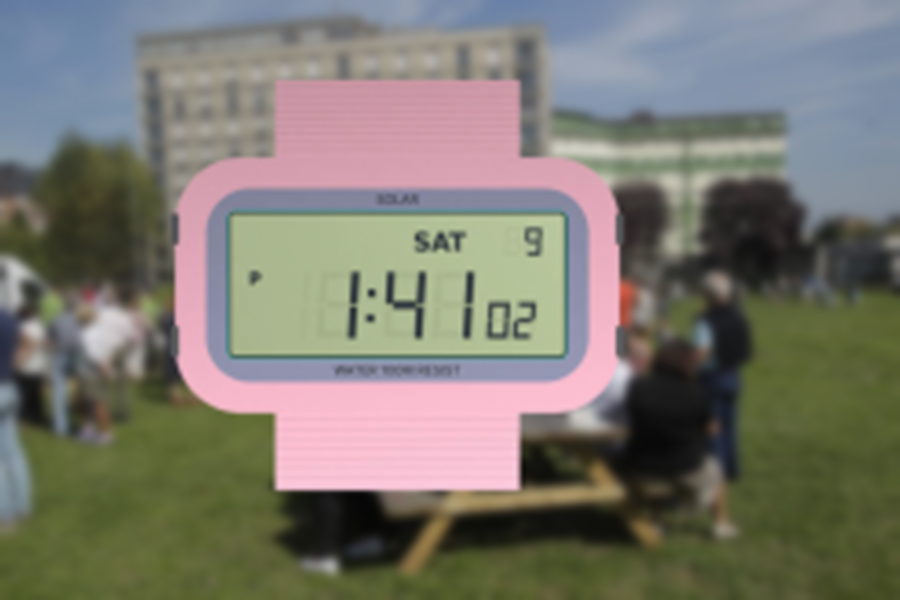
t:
1,41,02
